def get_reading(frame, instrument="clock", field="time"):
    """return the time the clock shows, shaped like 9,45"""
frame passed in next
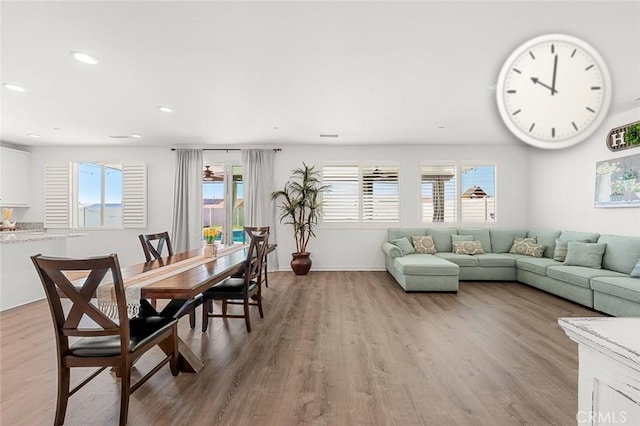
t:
10,01
